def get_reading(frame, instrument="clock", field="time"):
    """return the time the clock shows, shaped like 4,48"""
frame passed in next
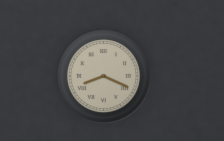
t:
8,19
